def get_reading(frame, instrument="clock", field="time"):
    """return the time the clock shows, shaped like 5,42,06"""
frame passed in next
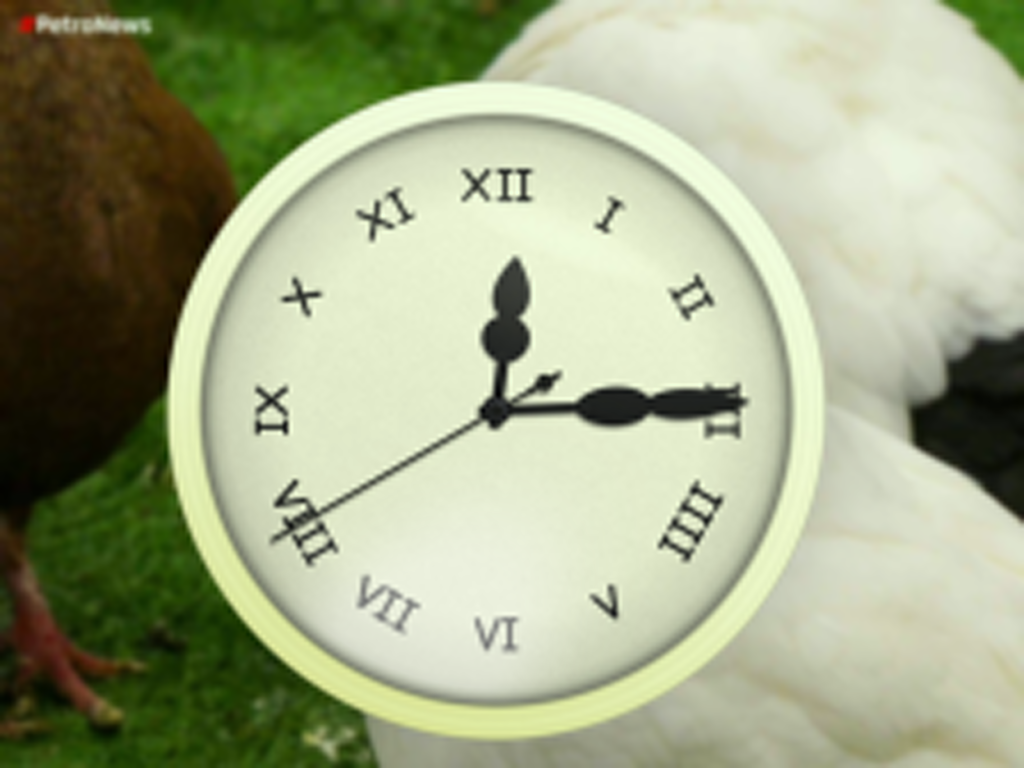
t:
12,14,40
